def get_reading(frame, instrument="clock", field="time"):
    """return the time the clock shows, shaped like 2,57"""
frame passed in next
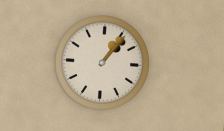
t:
1,06
